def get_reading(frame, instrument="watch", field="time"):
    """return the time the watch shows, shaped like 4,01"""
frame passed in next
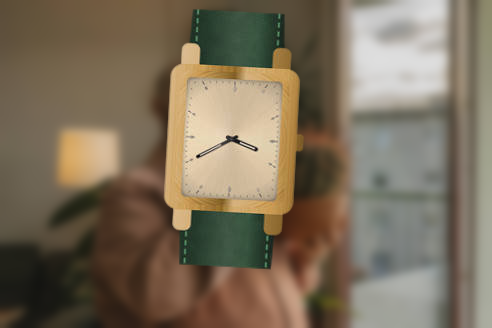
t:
3,40
